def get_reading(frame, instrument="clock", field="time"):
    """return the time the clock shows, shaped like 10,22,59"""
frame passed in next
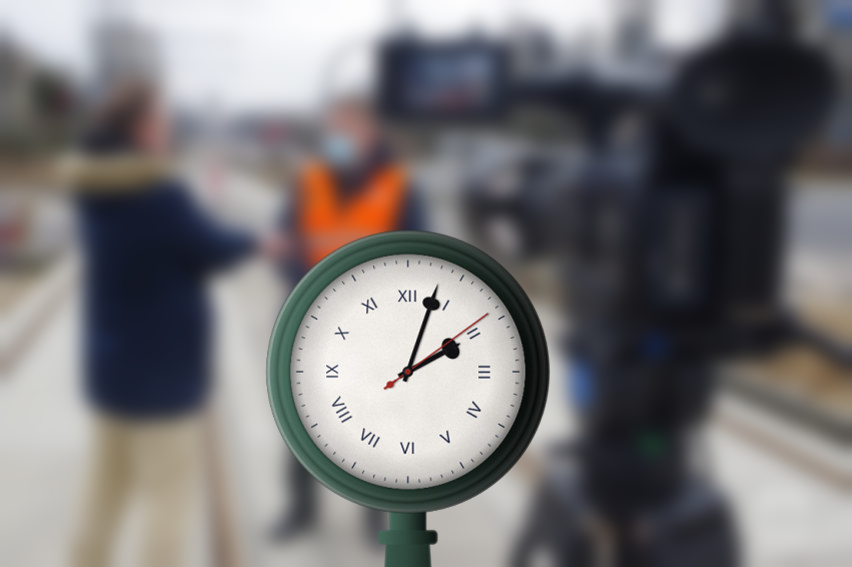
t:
2,03,09
